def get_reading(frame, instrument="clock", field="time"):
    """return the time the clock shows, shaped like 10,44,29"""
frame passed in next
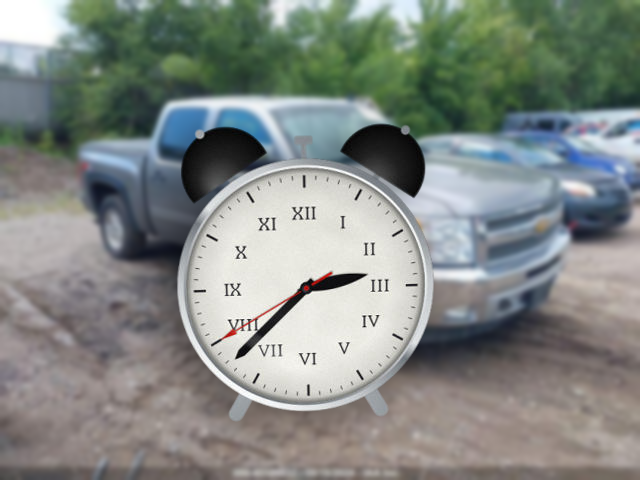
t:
2,37,40
